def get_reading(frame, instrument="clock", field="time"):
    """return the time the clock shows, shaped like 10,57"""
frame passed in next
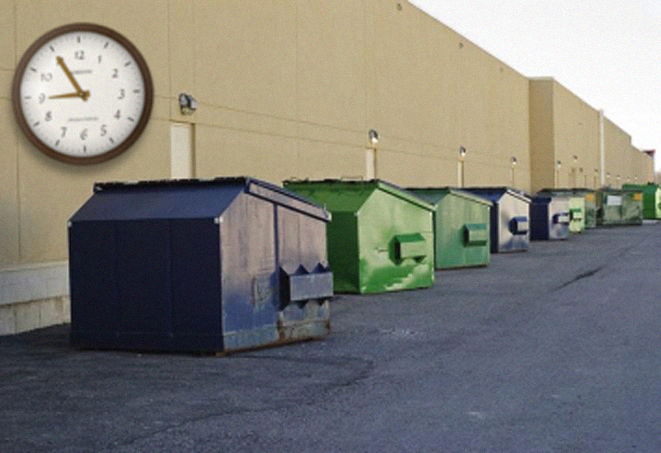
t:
8,55
